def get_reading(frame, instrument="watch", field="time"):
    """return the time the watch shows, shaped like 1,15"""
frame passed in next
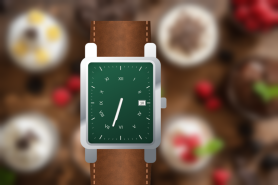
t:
6,33
